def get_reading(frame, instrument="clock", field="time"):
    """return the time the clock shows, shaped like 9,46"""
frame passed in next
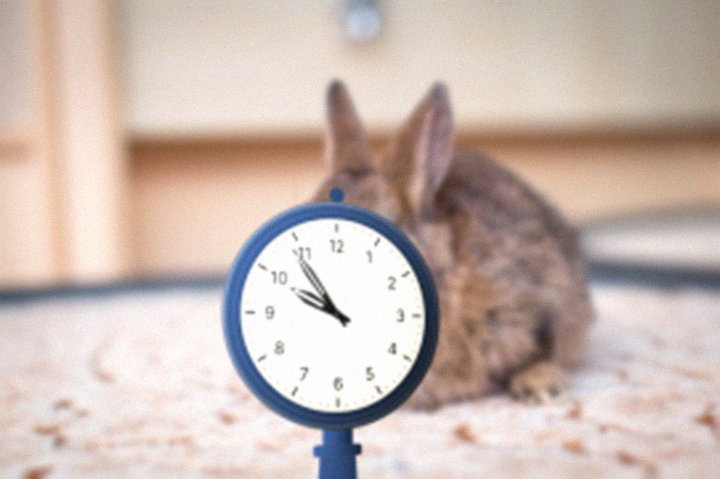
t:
9,54
